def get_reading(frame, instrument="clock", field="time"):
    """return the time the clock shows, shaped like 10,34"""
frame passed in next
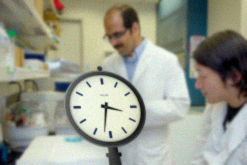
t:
3,32
